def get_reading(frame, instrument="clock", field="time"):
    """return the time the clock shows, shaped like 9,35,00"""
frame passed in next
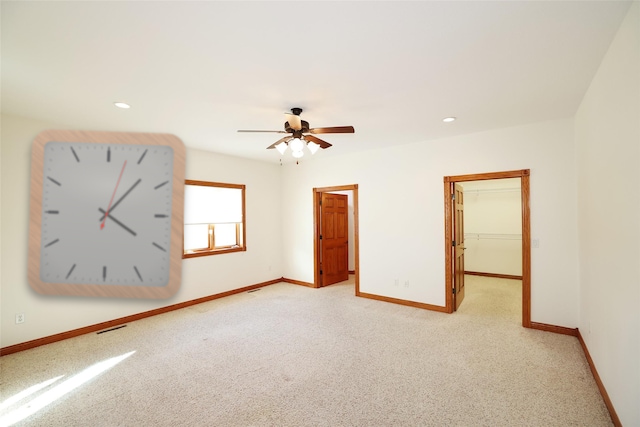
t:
4,07,03
